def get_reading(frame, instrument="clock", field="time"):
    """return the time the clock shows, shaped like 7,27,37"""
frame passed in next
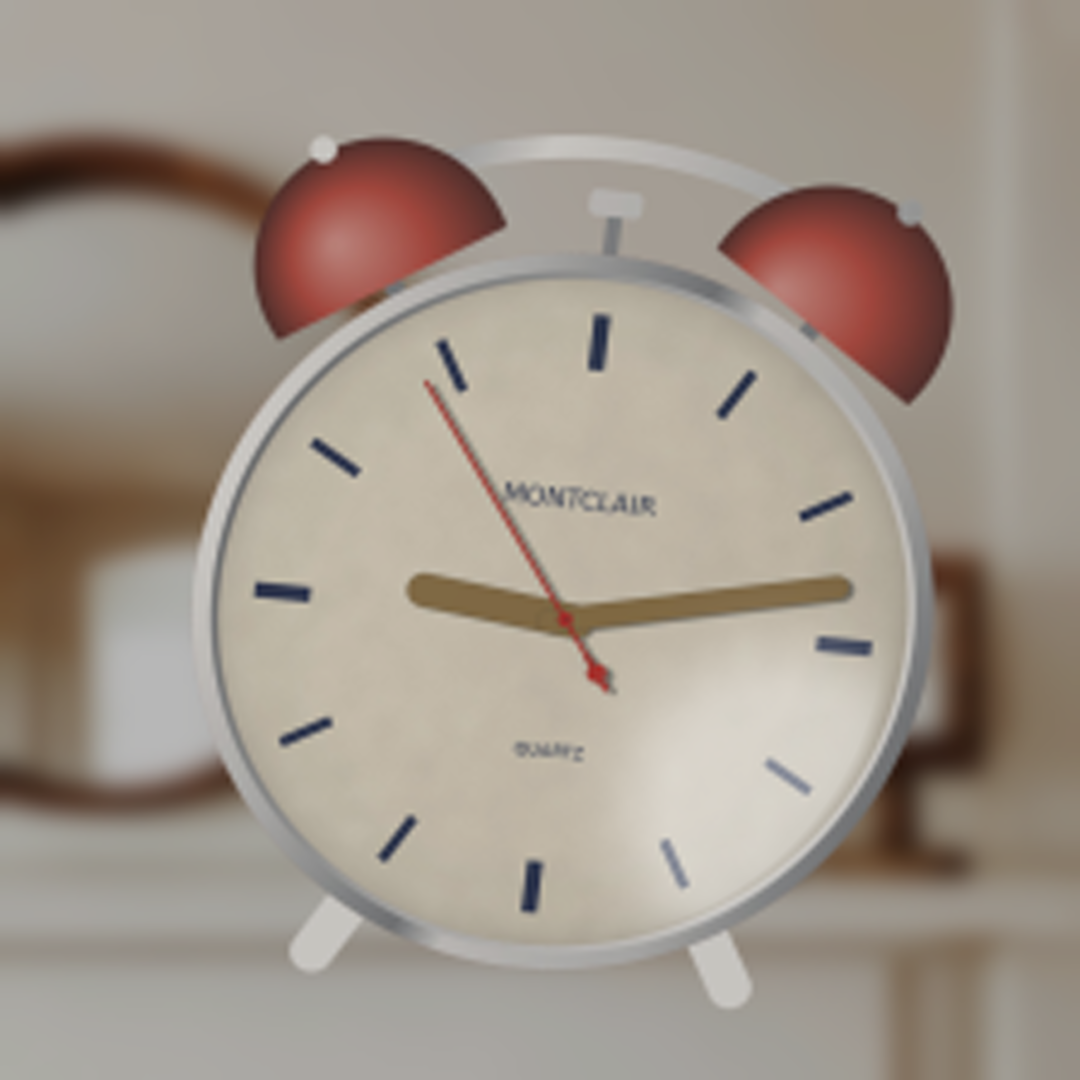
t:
9,12,54
